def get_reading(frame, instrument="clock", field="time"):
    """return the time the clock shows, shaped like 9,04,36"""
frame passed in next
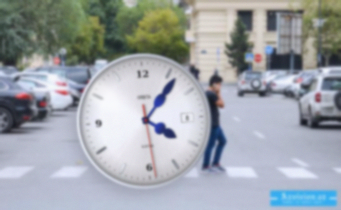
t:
4,06,29
